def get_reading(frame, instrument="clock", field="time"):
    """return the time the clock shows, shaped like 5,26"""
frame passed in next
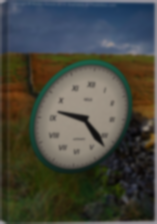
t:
9,22
